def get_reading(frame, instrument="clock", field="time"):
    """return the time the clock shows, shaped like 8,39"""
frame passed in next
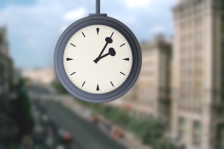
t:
2,05
